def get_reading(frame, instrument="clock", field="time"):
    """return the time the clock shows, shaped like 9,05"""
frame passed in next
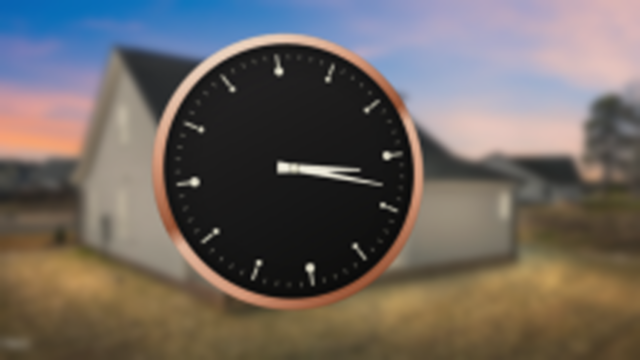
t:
3,18
